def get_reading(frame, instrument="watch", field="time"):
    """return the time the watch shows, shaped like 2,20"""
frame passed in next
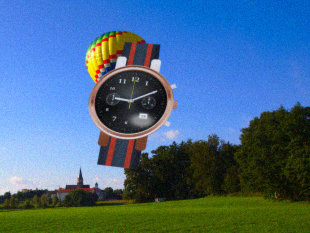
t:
9,10
